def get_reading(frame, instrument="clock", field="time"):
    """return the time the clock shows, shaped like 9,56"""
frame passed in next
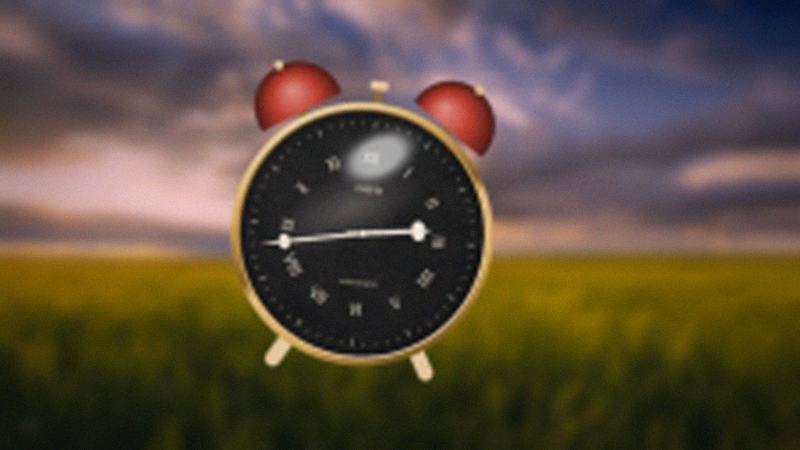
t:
2,43
